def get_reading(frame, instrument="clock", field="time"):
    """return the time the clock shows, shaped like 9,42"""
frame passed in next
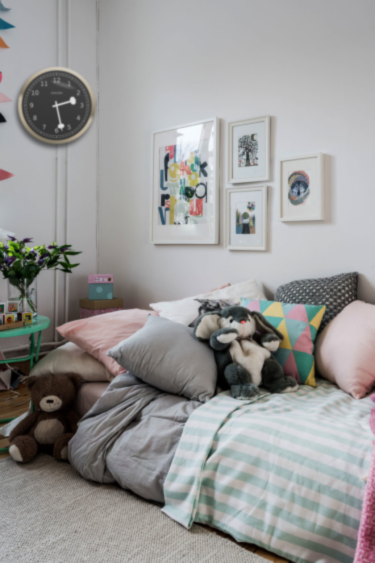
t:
2,28
